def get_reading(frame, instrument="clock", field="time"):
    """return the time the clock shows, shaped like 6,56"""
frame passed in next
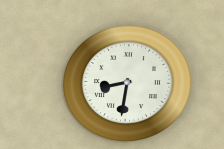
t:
8,31
